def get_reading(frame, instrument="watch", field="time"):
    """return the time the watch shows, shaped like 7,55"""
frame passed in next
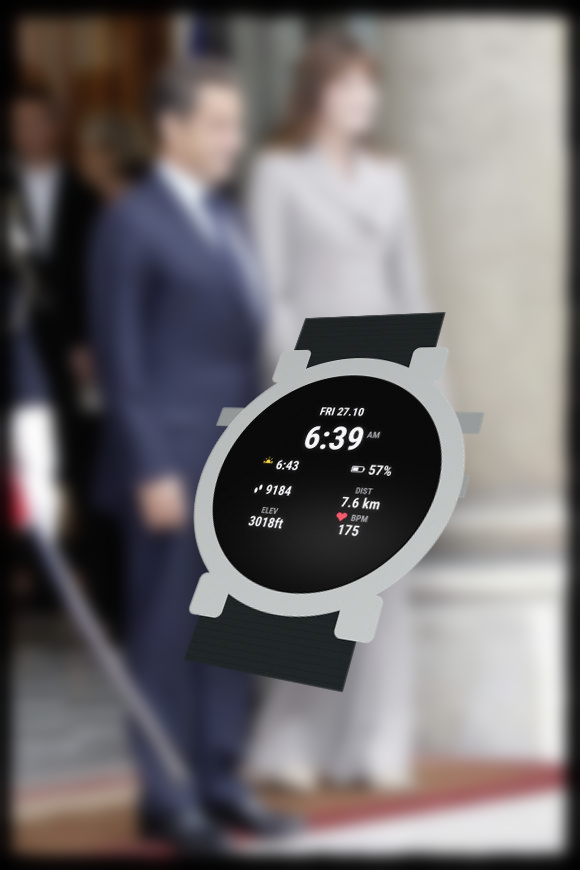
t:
6,39
